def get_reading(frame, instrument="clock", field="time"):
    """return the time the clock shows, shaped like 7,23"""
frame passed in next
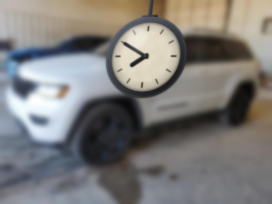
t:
7,50
